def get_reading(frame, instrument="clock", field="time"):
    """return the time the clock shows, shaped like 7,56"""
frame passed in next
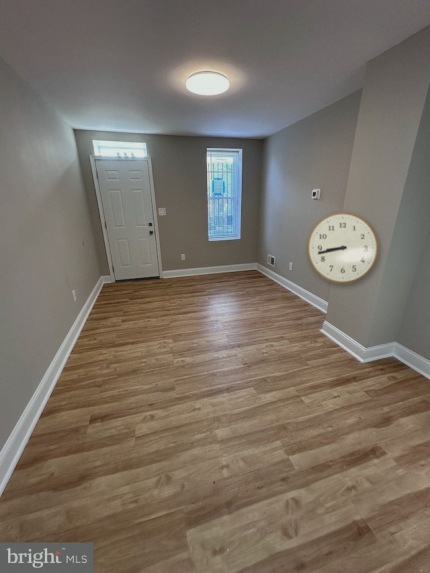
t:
8,43
